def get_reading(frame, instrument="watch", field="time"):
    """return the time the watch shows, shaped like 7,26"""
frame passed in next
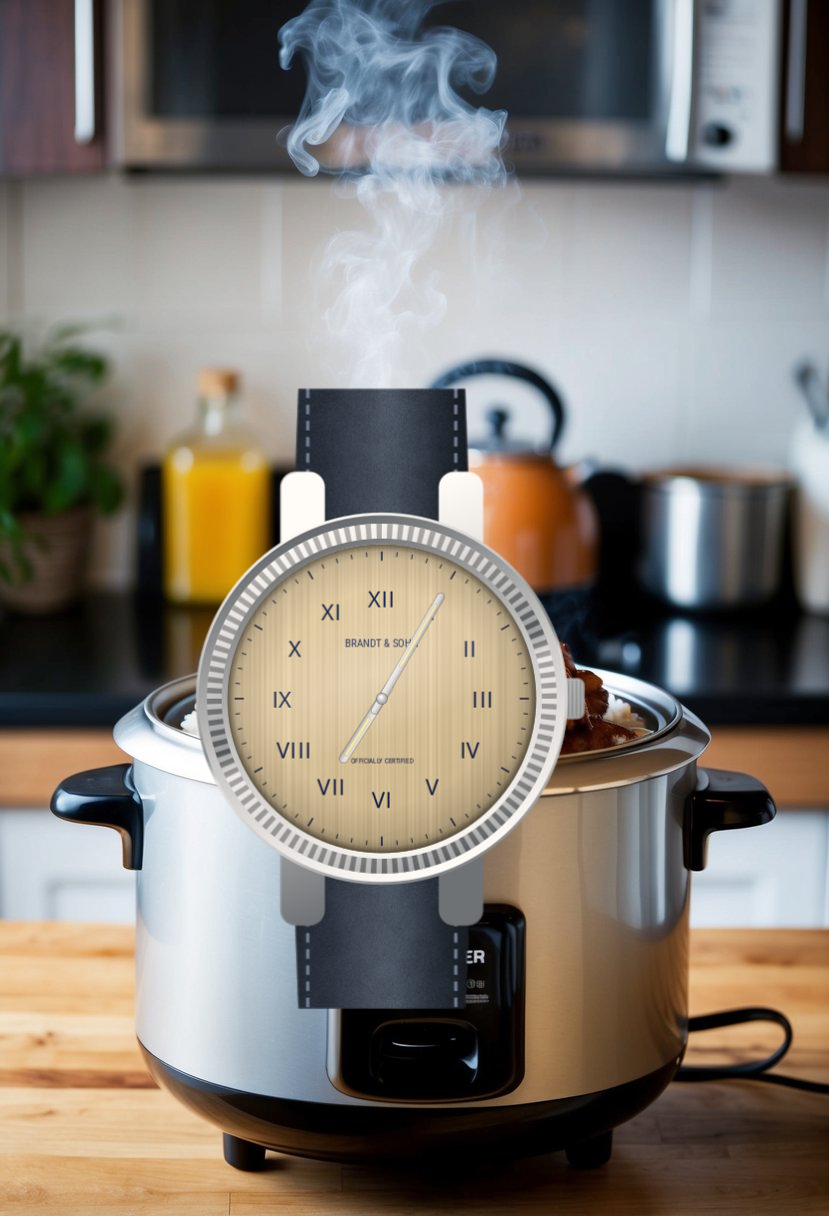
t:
7,05
